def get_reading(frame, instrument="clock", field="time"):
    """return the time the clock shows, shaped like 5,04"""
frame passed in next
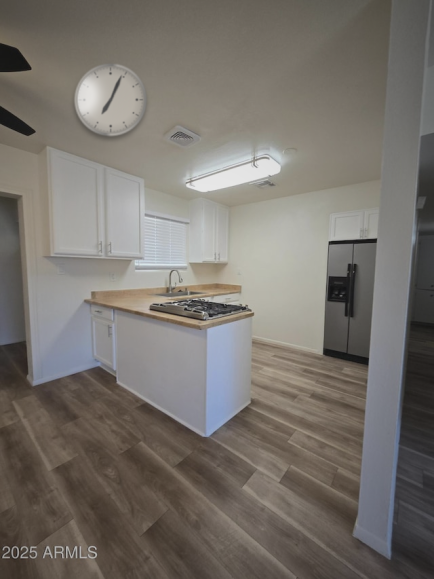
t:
7,04
